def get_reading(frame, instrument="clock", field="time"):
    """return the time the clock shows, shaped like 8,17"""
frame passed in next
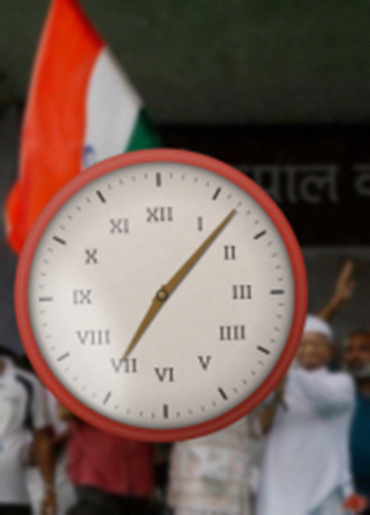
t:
7,07
